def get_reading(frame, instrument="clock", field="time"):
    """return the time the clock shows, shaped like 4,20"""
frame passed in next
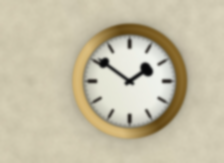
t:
1,51
